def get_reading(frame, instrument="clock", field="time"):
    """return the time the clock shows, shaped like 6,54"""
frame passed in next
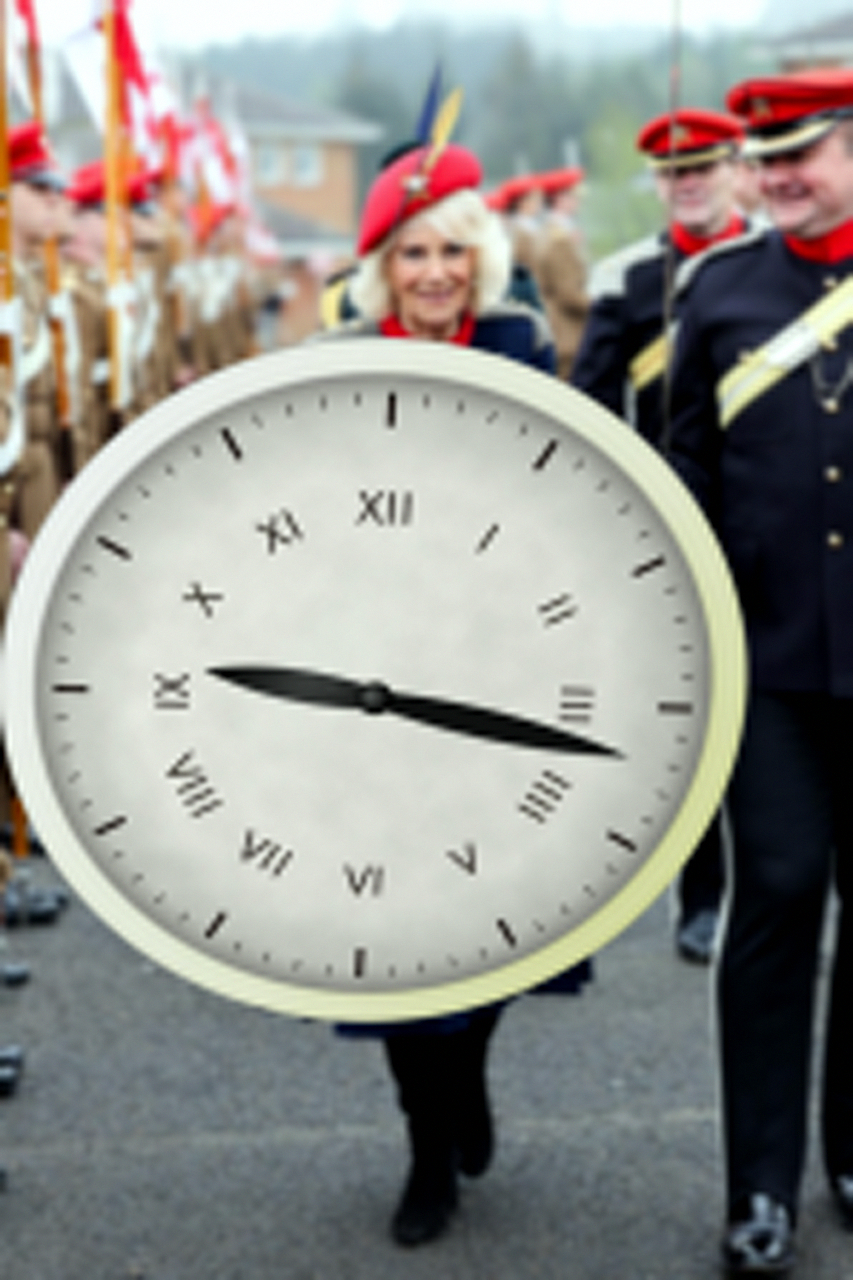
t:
9,17
